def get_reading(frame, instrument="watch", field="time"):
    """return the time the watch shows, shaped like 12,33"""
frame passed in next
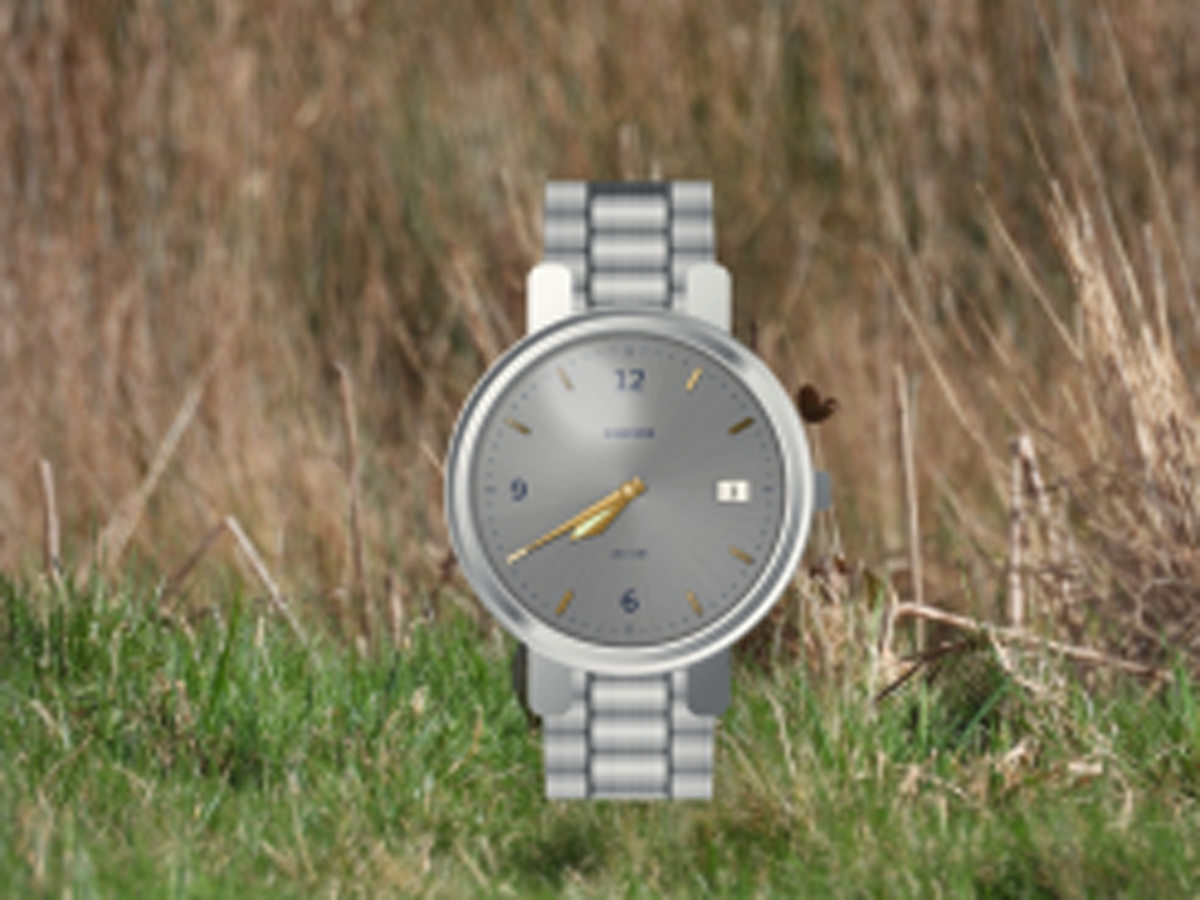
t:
7,40
